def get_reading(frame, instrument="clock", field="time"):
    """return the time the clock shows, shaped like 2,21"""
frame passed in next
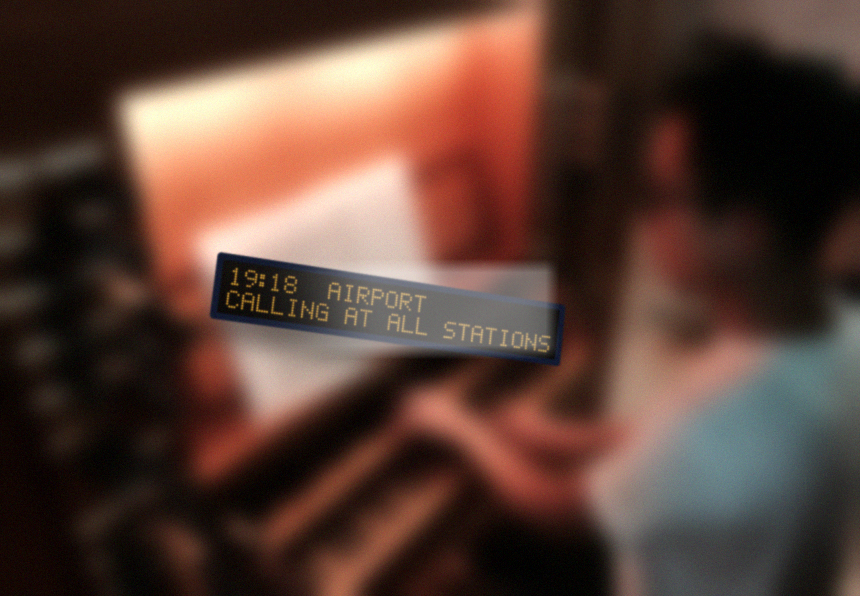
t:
19,18
